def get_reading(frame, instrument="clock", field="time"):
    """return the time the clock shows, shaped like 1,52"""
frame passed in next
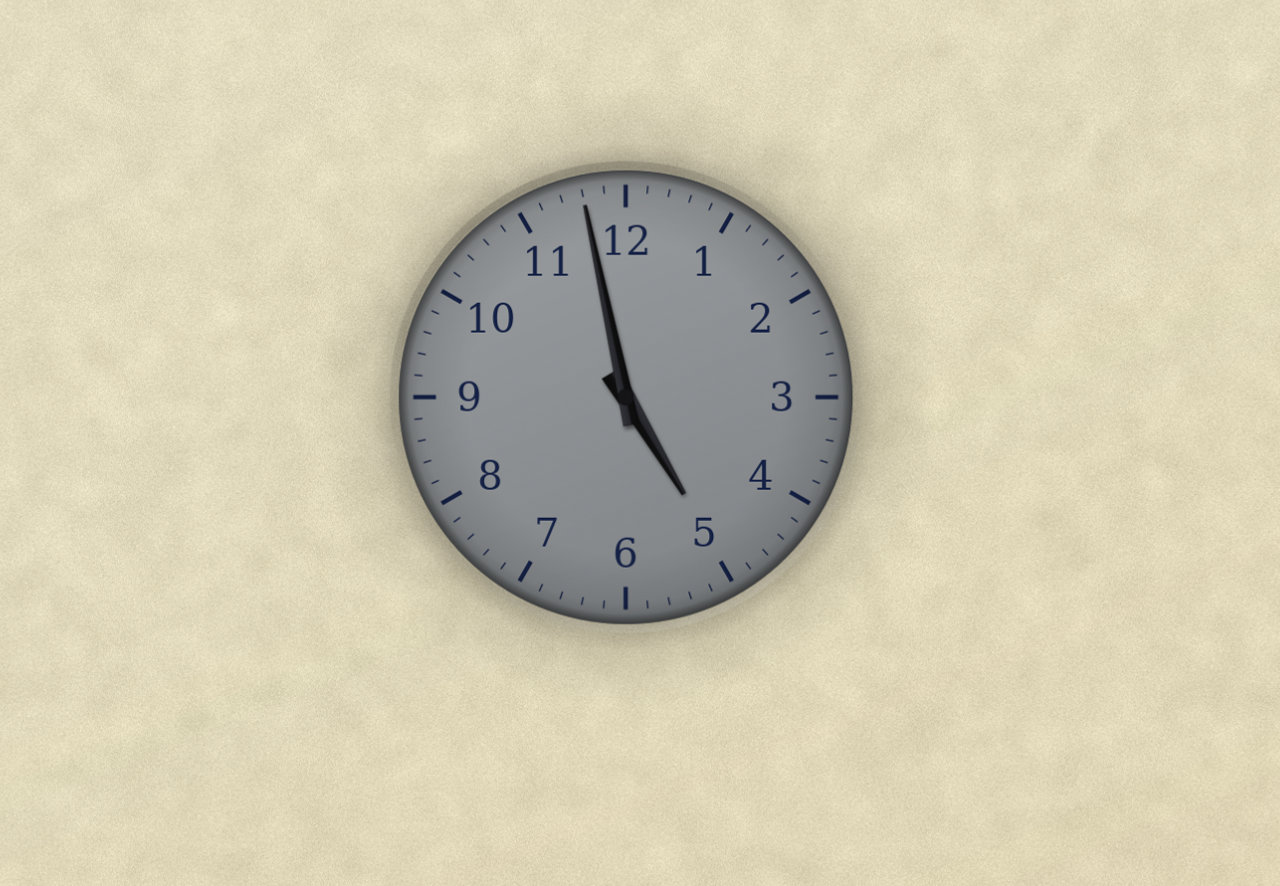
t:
4,58
